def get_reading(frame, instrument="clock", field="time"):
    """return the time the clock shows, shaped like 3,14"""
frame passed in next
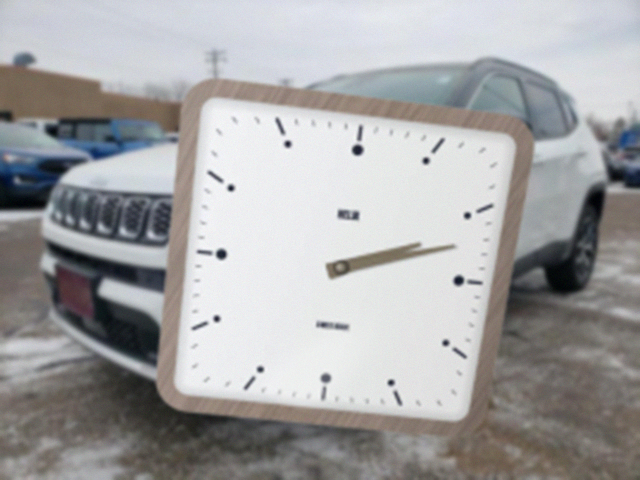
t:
2,12
